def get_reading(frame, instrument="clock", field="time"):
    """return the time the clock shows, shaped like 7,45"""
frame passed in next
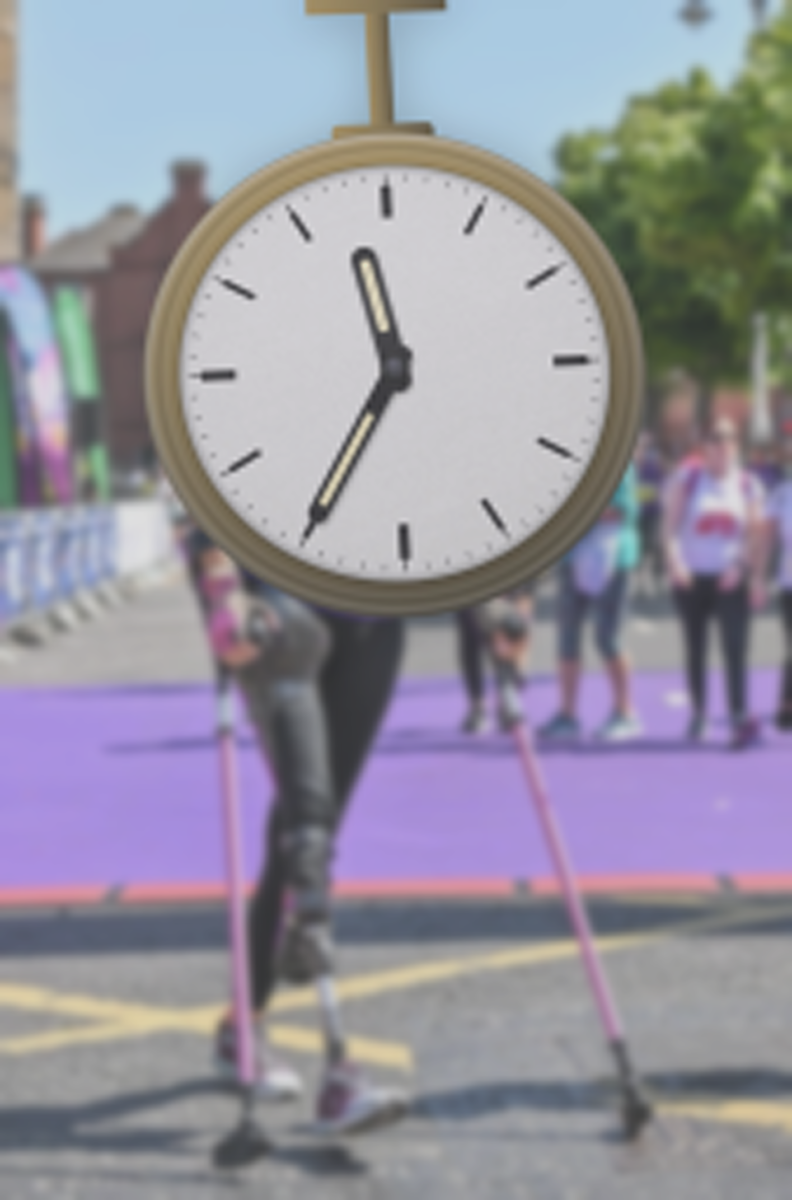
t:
11,35
